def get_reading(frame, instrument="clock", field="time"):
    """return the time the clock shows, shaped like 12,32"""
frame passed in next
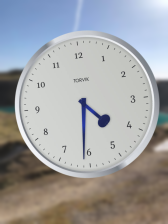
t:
4,31
